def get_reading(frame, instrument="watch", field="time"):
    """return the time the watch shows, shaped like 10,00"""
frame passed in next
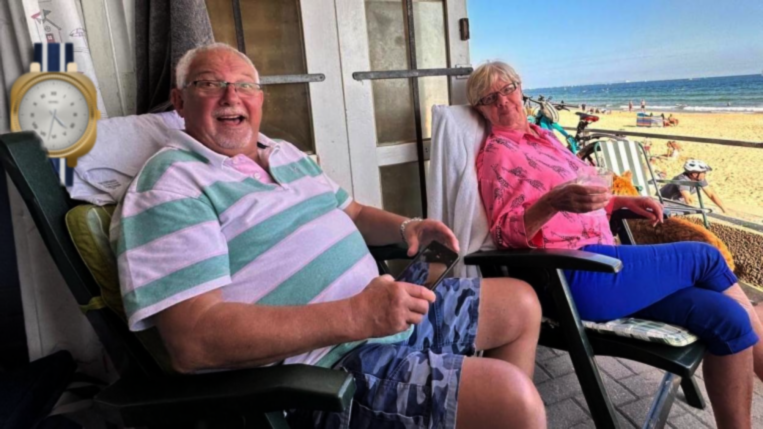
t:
4,32
